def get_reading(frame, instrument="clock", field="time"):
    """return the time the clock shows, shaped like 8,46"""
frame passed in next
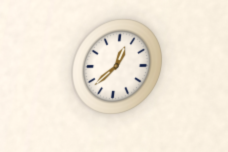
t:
12,38
